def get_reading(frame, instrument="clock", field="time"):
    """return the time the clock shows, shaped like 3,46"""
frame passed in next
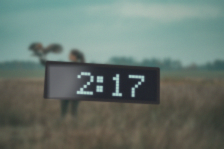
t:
2,17
